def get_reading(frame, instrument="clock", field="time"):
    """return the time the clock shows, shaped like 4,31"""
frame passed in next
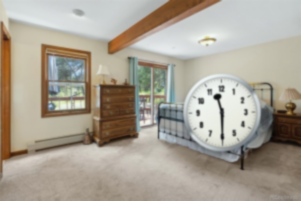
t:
11,30
